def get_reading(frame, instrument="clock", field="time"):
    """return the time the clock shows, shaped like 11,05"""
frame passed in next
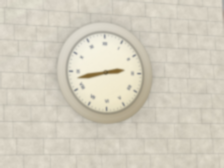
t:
2,43
